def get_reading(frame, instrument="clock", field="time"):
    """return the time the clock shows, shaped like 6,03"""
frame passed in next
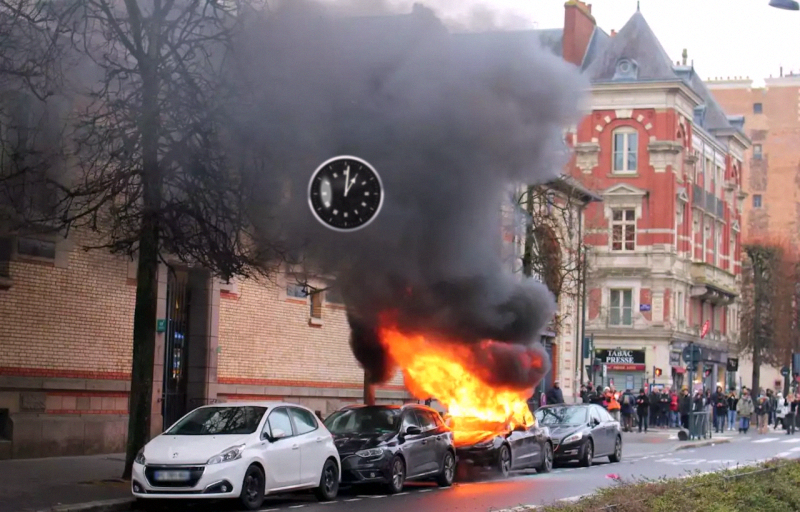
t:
1,01
